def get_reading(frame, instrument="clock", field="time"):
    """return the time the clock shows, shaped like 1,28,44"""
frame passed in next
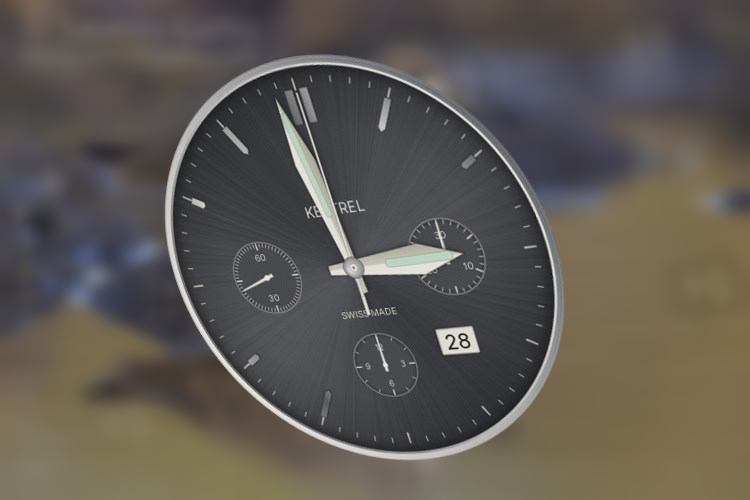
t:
2,58,42
